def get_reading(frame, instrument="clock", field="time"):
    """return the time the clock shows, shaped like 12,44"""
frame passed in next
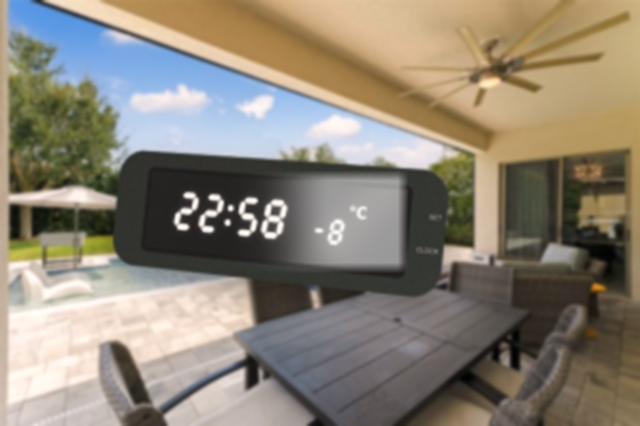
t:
22,58
